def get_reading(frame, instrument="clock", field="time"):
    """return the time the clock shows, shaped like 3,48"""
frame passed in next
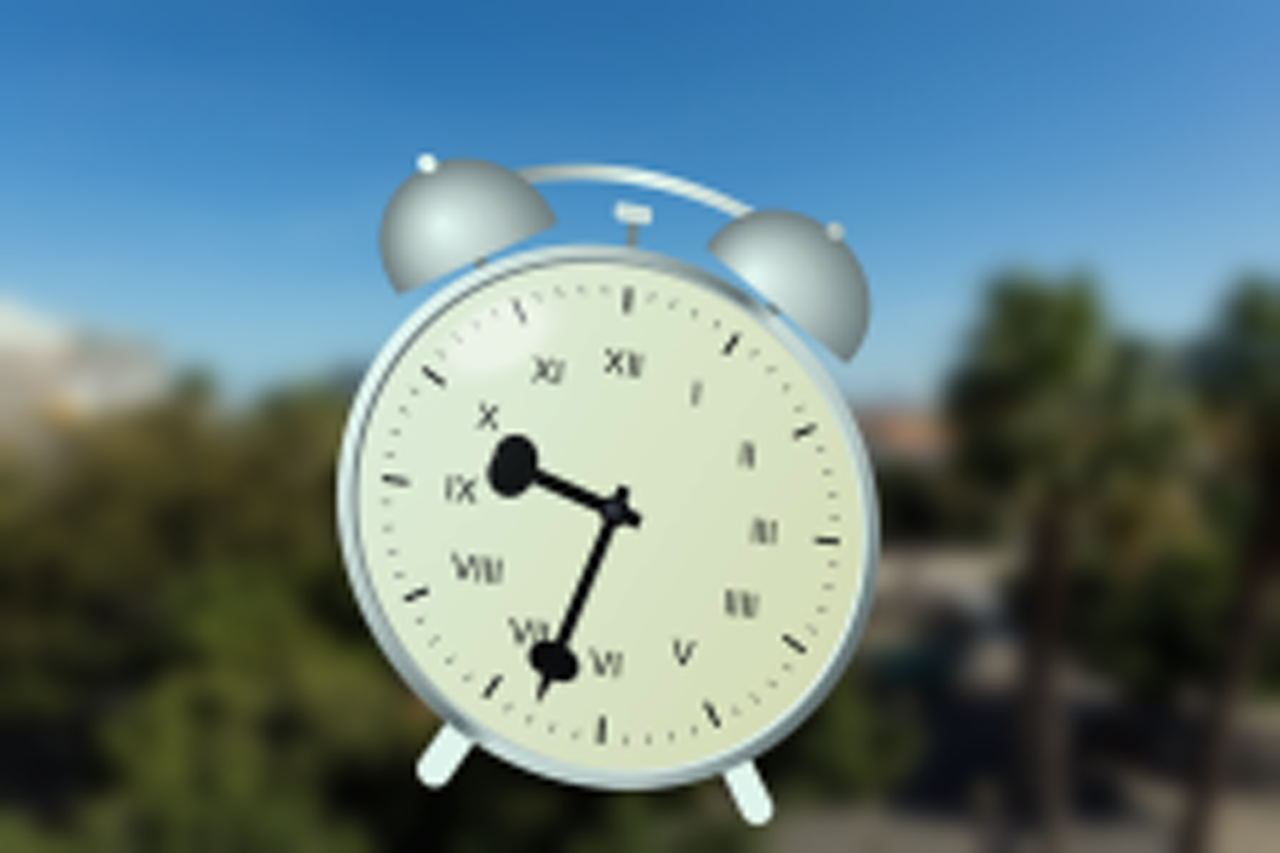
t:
9,33
